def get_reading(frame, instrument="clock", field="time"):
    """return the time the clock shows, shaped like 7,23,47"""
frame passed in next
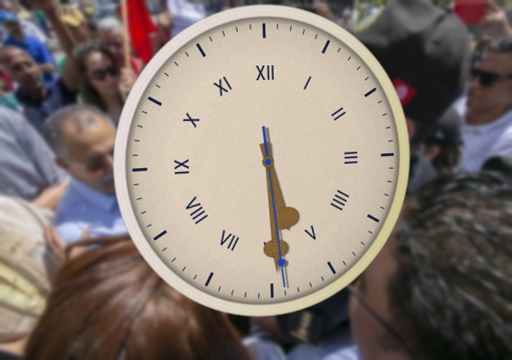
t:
5,29,29
